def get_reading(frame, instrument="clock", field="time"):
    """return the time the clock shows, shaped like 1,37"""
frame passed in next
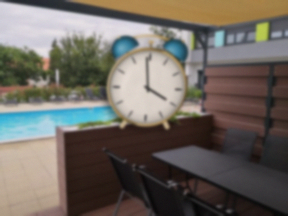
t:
3,59
